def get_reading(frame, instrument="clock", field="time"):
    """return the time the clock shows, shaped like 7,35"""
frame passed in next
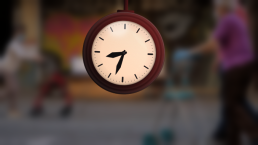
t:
8,33
